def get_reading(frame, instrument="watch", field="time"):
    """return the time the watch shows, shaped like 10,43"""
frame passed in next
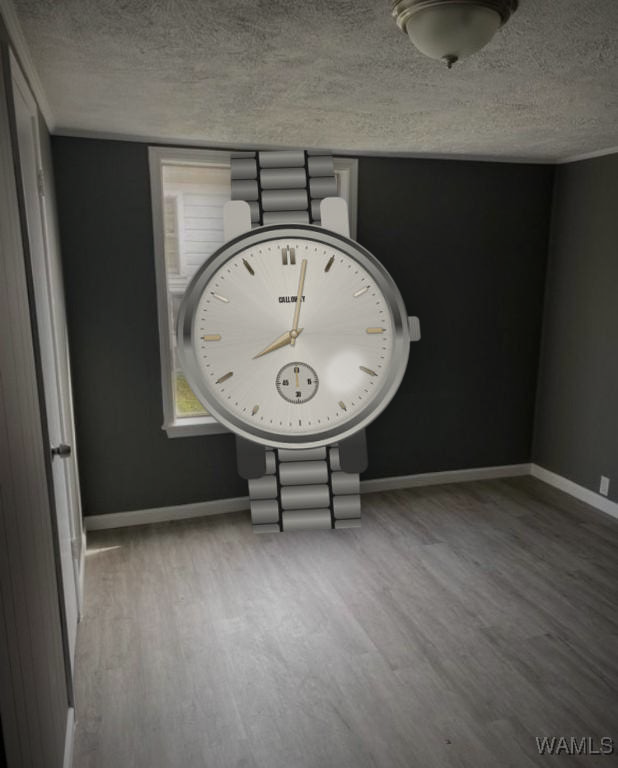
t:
8,02
